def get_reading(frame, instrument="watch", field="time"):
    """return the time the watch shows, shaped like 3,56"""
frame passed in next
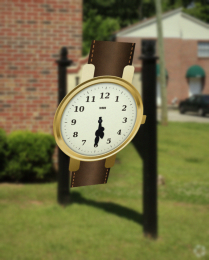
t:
5,30
